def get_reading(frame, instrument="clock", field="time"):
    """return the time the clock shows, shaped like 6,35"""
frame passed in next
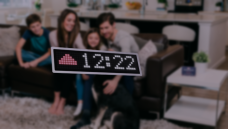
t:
12,22
